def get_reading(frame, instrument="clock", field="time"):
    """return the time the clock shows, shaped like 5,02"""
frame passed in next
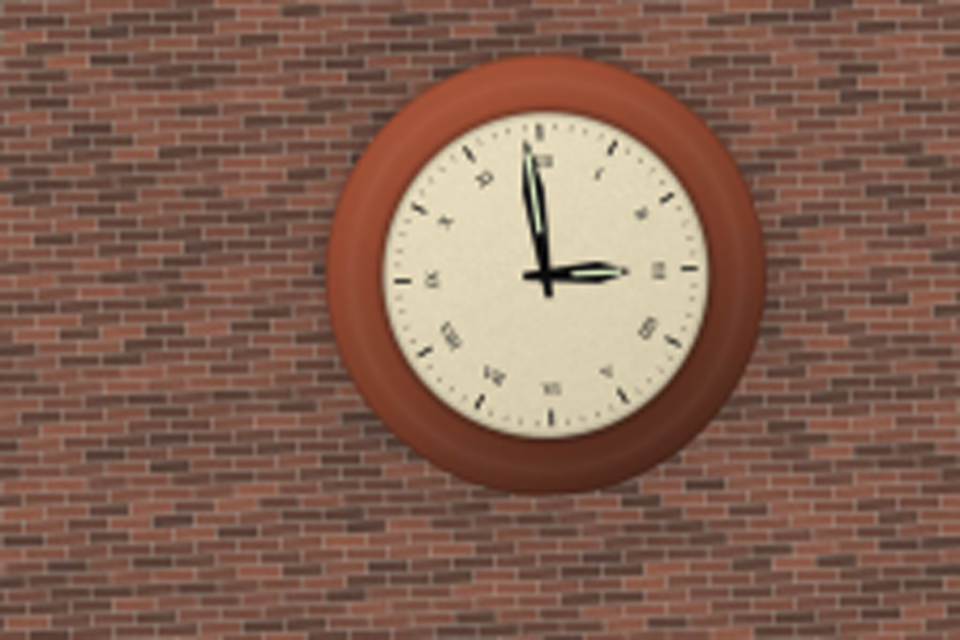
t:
2,59
